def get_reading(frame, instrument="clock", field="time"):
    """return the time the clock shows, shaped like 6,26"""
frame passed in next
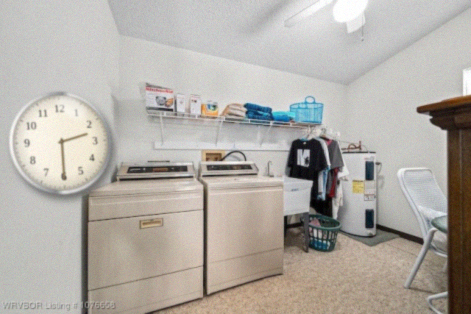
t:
2,30
